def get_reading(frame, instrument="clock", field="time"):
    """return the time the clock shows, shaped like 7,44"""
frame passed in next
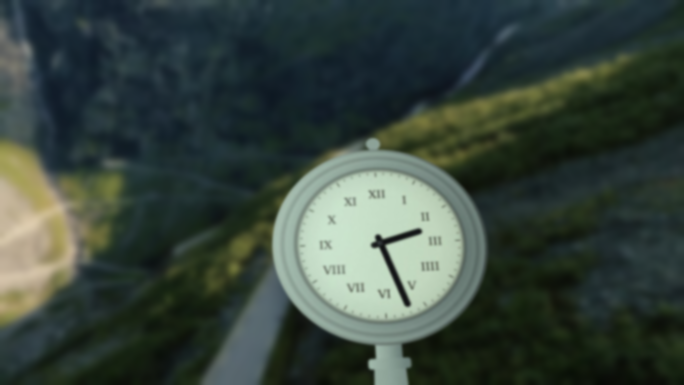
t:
2,27
